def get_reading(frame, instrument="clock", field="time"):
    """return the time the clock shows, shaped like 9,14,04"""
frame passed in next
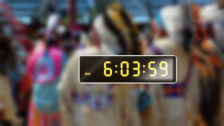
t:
6,03,59
